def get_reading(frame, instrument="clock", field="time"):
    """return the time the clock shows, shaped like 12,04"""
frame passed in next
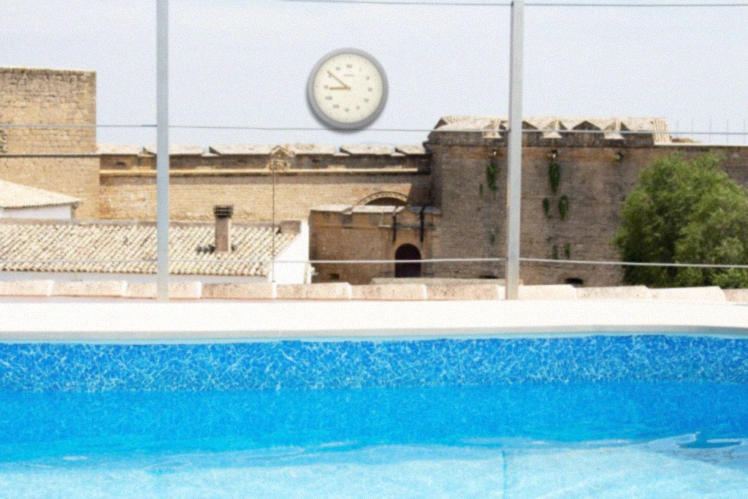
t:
8,51
